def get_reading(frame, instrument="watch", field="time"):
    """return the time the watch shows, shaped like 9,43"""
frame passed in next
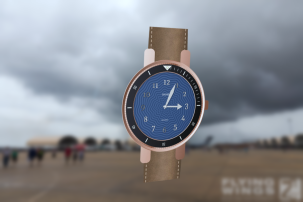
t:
3,04
